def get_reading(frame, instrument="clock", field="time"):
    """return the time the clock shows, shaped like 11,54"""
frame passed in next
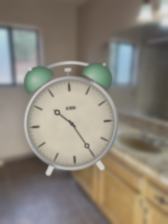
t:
10,25
